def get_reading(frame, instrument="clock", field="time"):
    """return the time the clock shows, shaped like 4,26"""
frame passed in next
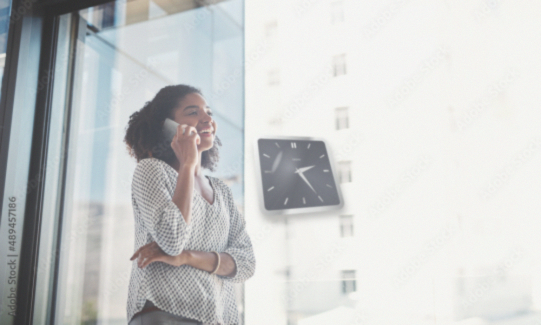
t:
2,25
